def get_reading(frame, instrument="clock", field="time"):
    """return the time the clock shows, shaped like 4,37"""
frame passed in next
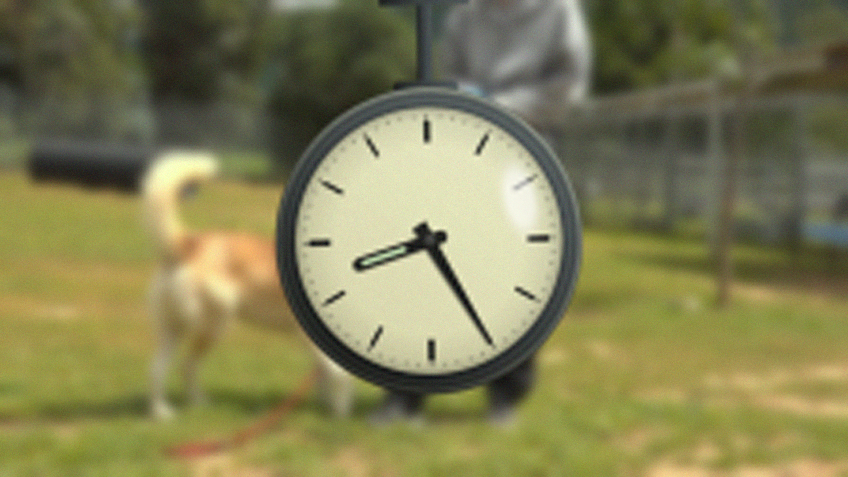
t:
8,25
